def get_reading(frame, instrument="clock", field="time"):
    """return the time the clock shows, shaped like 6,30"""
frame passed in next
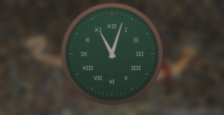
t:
11,03
